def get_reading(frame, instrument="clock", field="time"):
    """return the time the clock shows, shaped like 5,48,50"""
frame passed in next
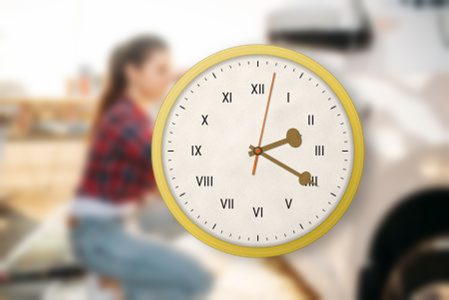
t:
2,20,02
